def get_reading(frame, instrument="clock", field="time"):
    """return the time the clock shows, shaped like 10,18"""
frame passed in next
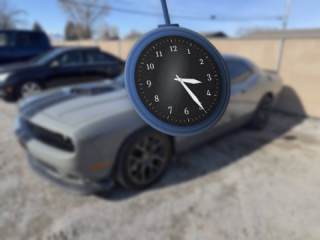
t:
3,25
